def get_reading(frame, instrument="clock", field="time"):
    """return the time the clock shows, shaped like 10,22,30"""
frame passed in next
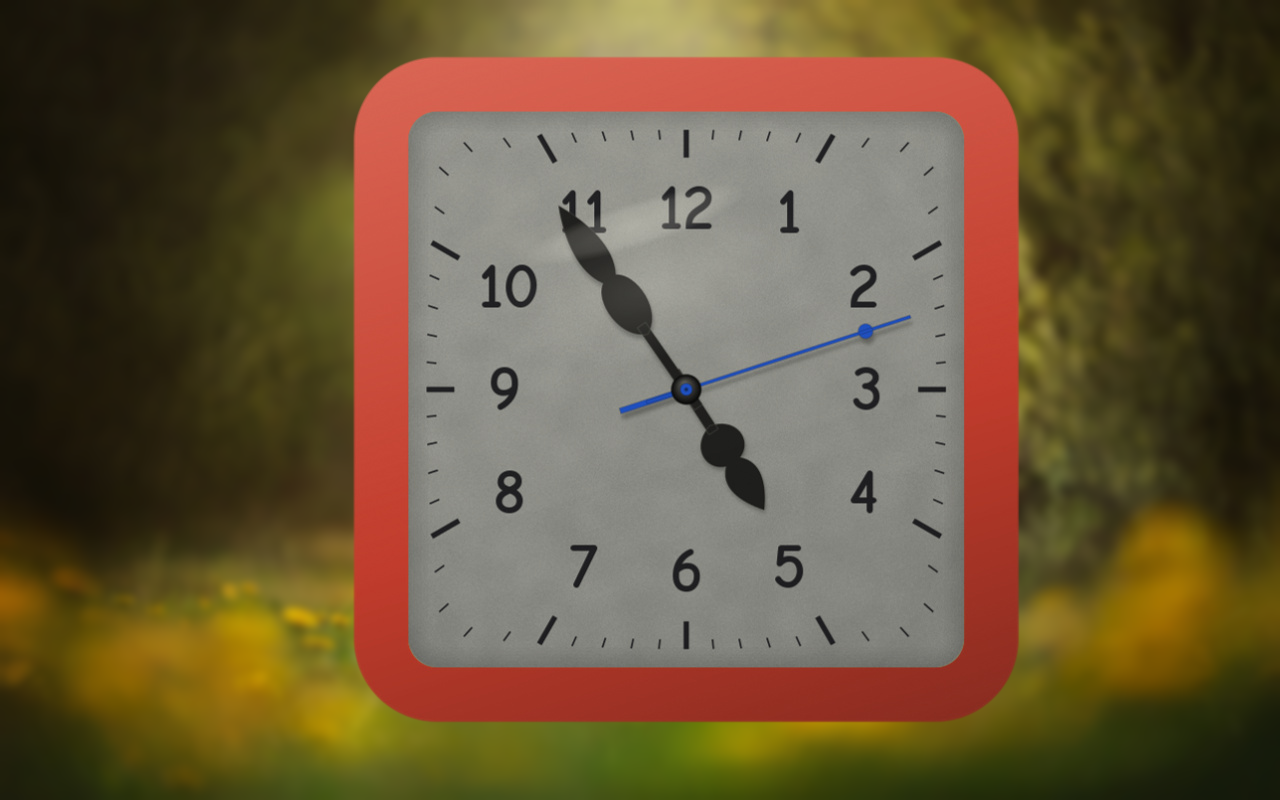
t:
4,54,12
